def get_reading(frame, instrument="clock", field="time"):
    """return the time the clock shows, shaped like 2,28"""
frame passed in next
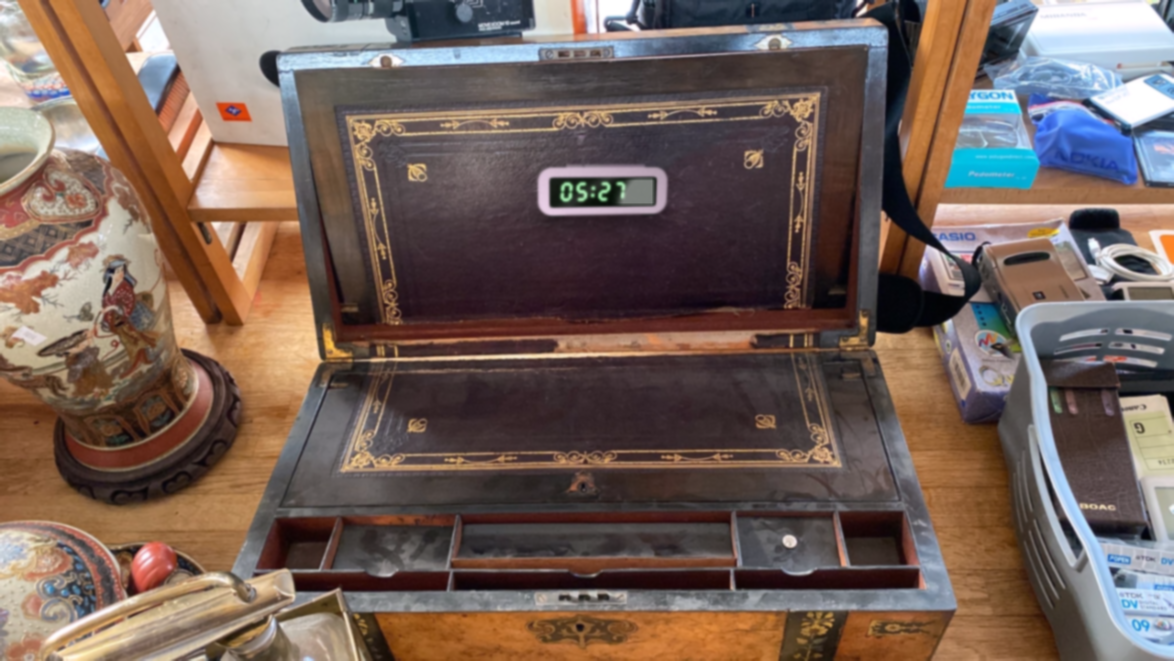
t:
5,27
